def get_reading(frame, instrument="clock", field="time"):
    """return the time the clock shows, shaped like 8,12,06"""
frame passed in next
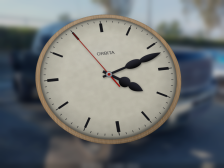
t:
4,11,55
